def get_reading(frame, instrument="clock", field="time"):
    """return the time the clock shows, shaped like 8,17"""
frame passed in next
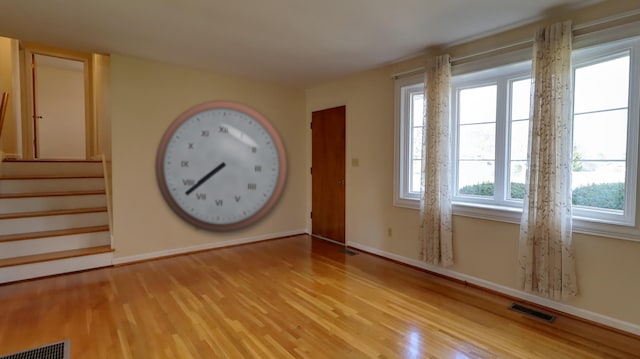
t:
7,38
